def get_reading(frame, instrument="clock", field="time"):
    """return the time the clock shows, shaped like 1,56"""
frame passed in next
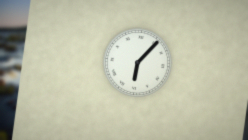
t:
6,06
